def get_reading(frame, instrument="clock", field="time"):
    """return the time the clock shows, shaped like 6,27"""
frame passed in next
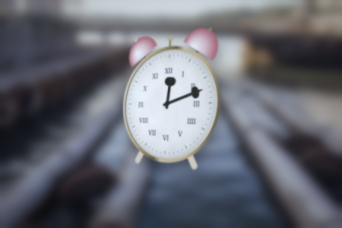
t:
12,12
